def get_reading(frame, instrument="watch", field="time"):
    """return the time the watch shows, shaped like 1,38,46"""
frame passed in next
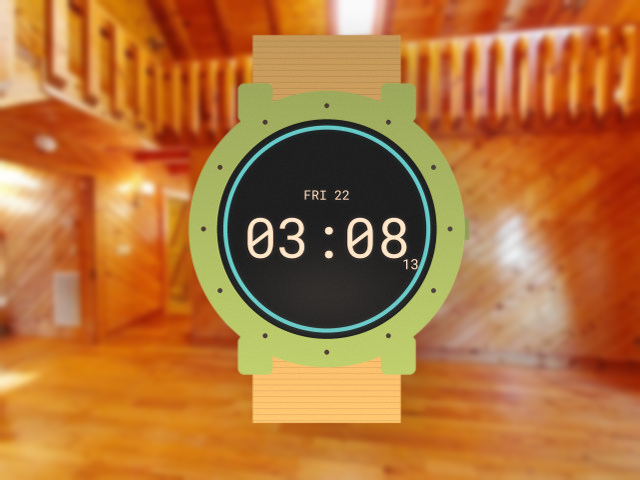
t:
3,08,13
